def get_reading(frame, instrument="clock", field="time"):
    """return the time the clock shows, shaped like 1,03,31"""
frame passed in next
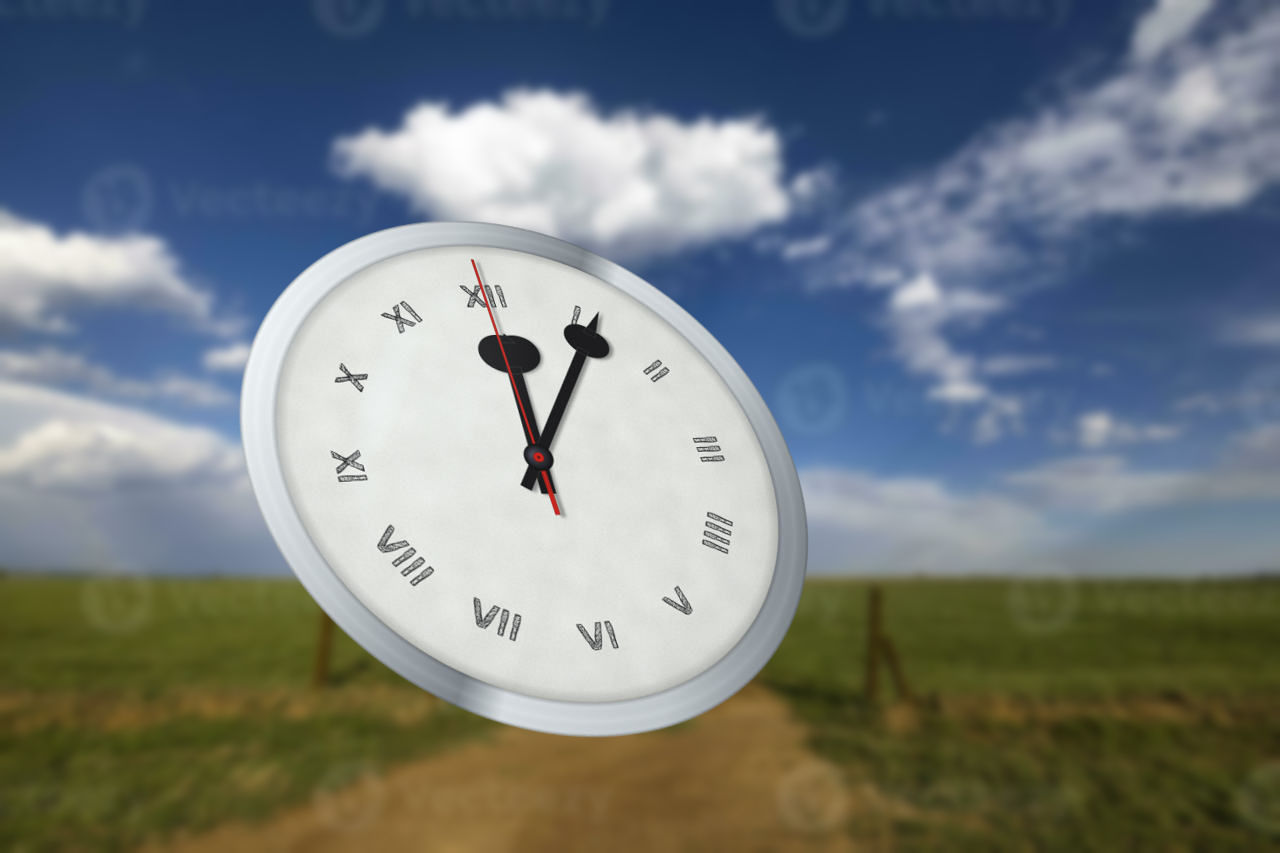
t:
12,06,00
